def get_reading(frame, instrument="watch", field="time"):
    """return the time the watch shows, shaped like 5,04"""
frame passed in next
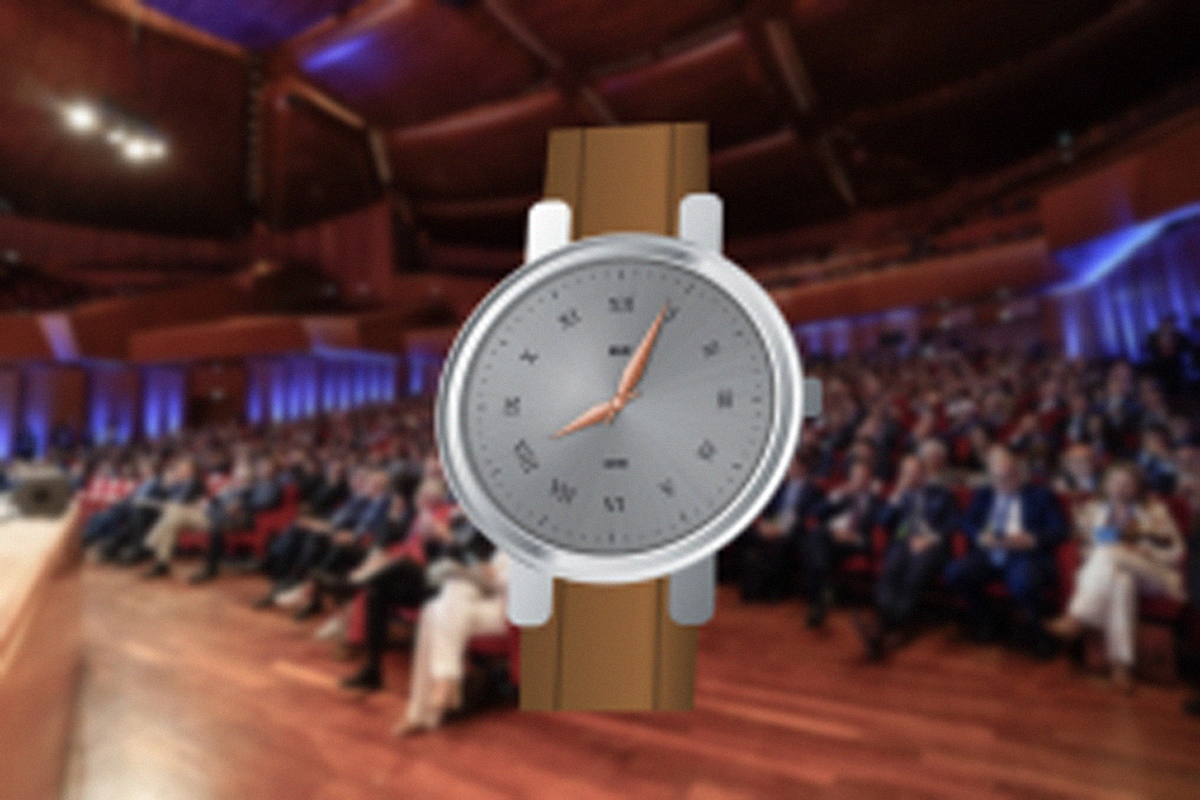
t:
8,04
